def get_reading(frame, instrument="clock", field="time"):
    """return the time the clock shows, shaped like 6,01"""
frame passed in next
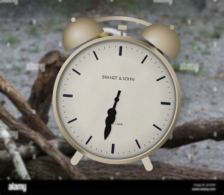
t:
6,32
